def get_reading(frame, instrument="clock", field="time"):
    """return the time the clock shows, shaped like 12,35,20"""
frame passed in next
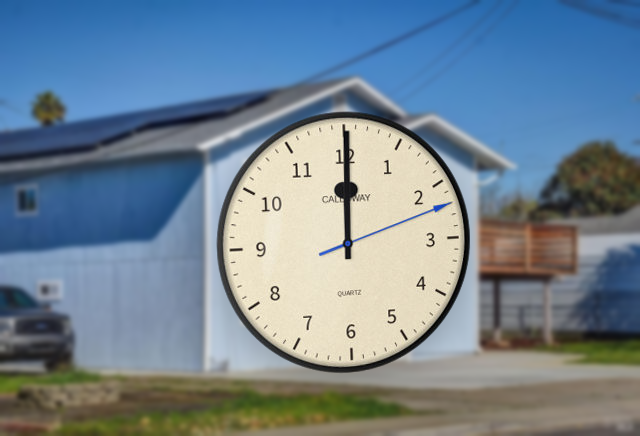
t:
12,00,12
